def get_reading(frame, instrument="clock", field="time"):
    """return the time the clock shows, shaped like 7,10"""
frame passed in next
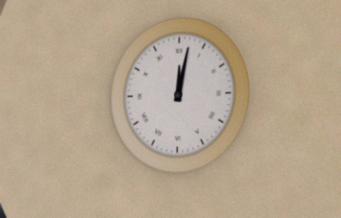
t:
12,02
